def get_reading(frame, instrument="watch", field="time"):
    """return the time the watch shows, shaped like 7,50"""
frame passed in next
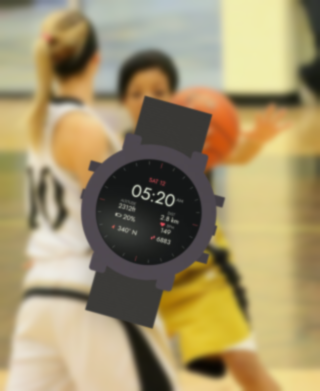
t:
5,20
